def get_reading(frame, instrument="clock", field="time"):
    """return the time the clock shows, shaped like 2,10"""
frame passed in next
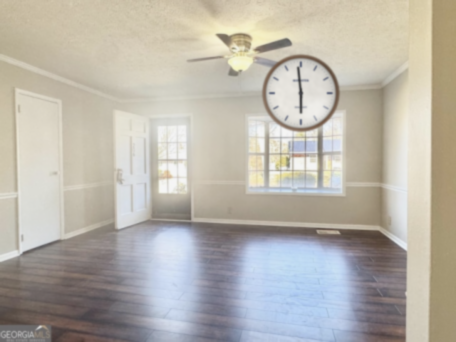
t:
5,59
